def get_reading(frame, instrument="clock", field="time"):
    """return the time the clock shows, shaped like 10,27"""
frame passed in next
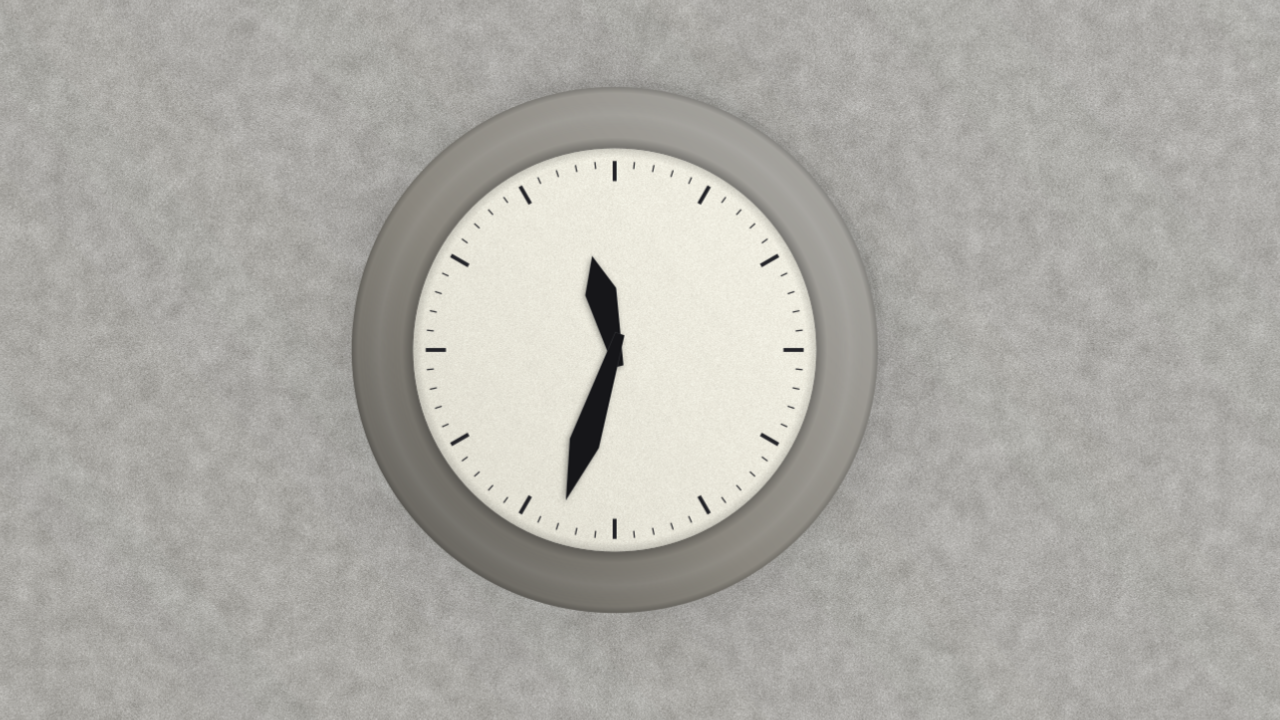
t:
11,33
